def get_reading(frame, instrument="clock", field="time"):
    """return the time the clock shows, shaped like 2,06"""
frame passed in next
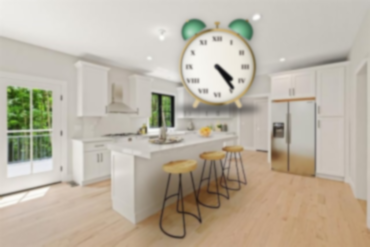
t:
4,24
